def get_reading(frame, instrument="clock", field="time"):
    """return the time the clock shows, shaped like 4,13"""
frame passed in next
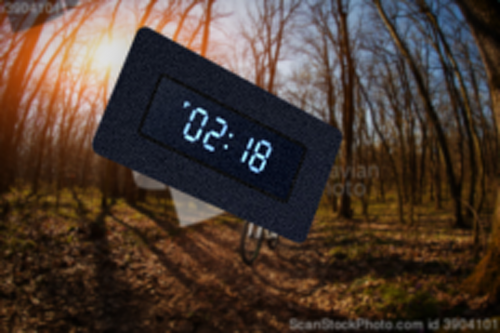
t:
2,18
